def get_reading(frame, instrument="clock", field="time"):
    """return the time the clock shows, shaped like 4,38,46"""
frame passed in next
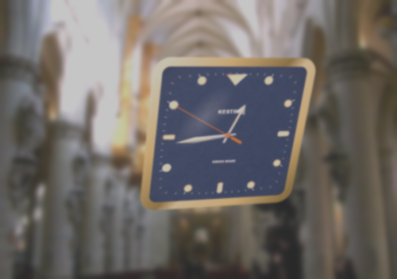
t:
12,43,50
